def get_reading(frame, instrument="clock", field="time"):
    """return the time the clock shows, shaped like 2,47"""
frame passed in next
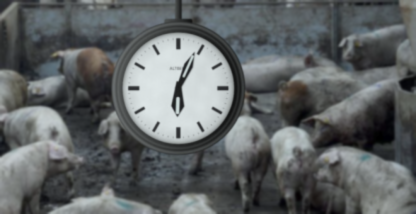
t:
6,04
